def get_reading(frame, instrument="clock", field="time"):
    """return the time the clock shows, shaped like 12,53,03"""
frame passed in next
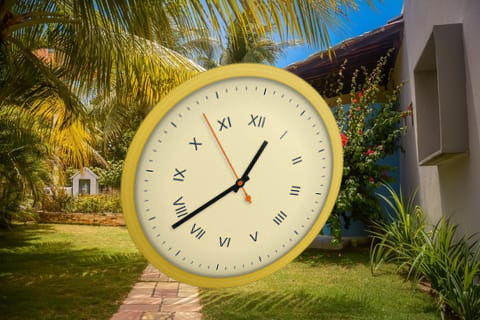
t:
12,37,53
